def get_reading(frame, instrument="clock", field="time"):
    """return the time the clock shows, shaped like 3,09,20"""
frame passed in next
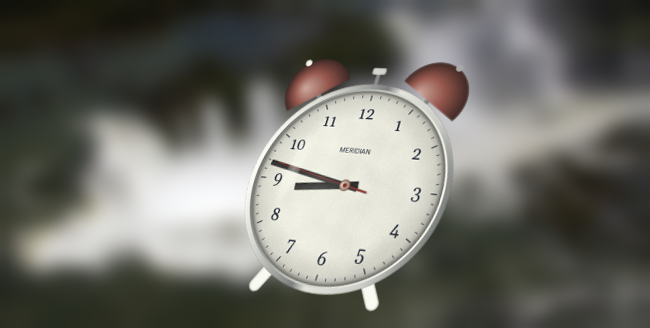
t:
8,46,47
